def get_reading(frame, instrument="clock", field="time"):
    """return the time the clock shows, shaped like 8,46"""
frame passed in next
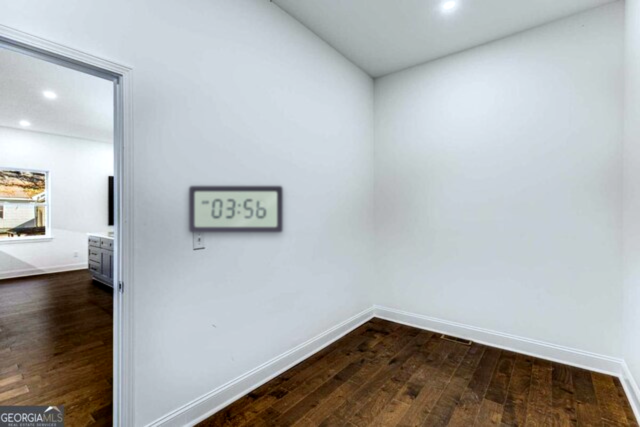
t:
3,56
